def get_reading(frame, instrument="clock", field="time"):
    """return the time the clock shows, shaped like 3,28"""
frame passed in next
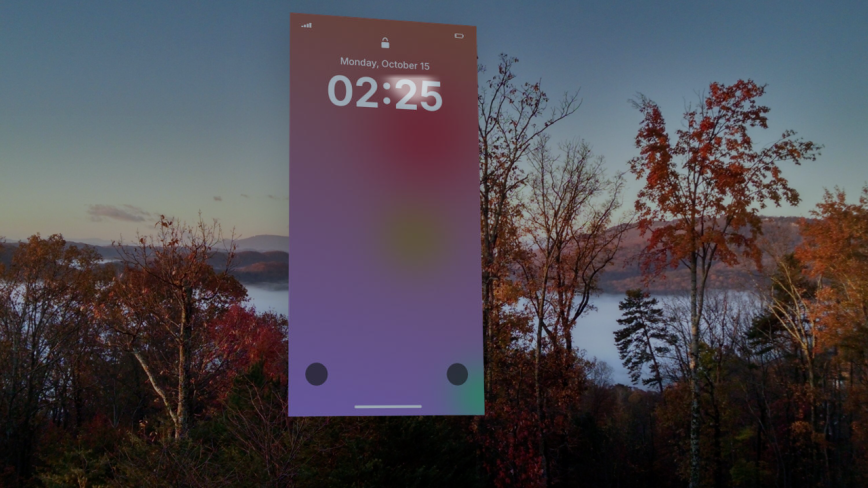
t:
2,25
